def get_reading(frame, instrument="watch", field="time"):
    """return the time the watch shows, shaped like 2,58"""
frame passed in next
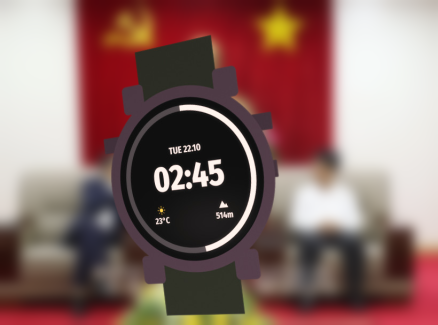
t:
2,45
